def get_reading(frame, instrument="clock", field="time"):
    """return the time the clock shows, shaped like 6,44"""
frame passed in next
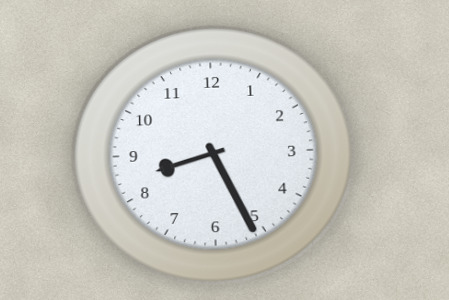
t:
8,26
